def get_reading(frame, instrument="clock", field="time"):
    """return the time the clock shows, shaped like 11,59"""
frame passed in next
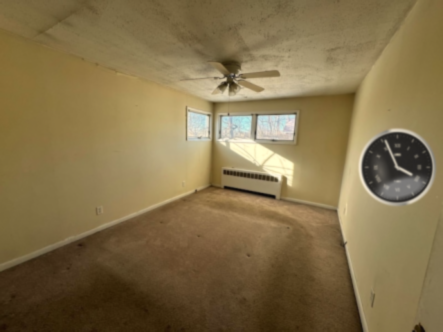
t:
3,56
